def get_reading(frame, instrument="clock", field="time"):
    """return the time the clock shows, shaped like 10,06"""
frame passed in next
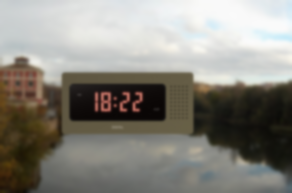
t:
18,22
